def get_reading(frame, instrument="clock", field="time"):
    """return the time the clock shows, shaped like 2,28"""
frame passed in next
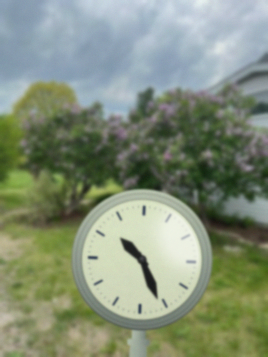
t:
10,26
